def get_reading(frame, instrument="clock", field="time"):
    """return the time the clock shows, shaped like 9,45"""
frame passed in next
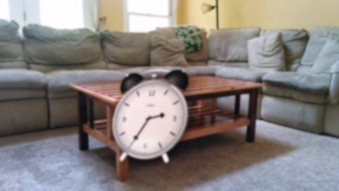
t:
2,35
